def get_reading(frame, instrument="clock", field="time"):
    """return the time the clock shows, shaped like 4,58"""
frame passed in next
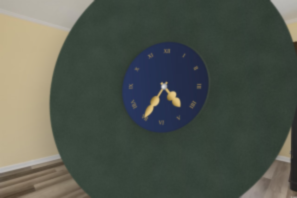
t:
4,35
